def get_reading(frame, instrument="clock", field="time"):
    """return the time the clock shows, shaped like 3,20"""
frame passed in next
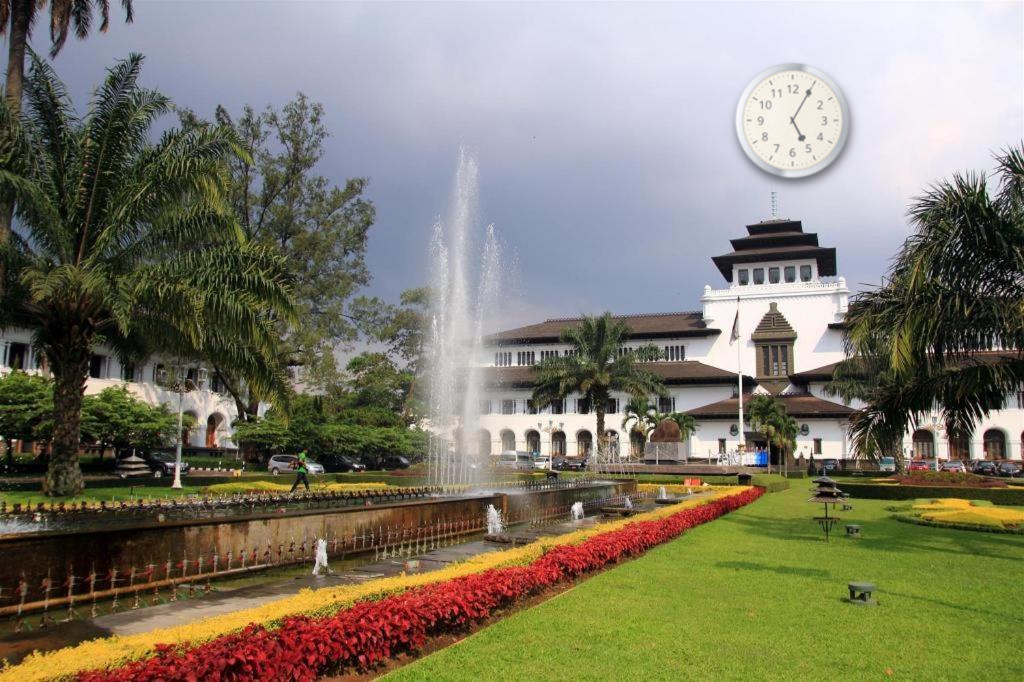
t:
5,05
